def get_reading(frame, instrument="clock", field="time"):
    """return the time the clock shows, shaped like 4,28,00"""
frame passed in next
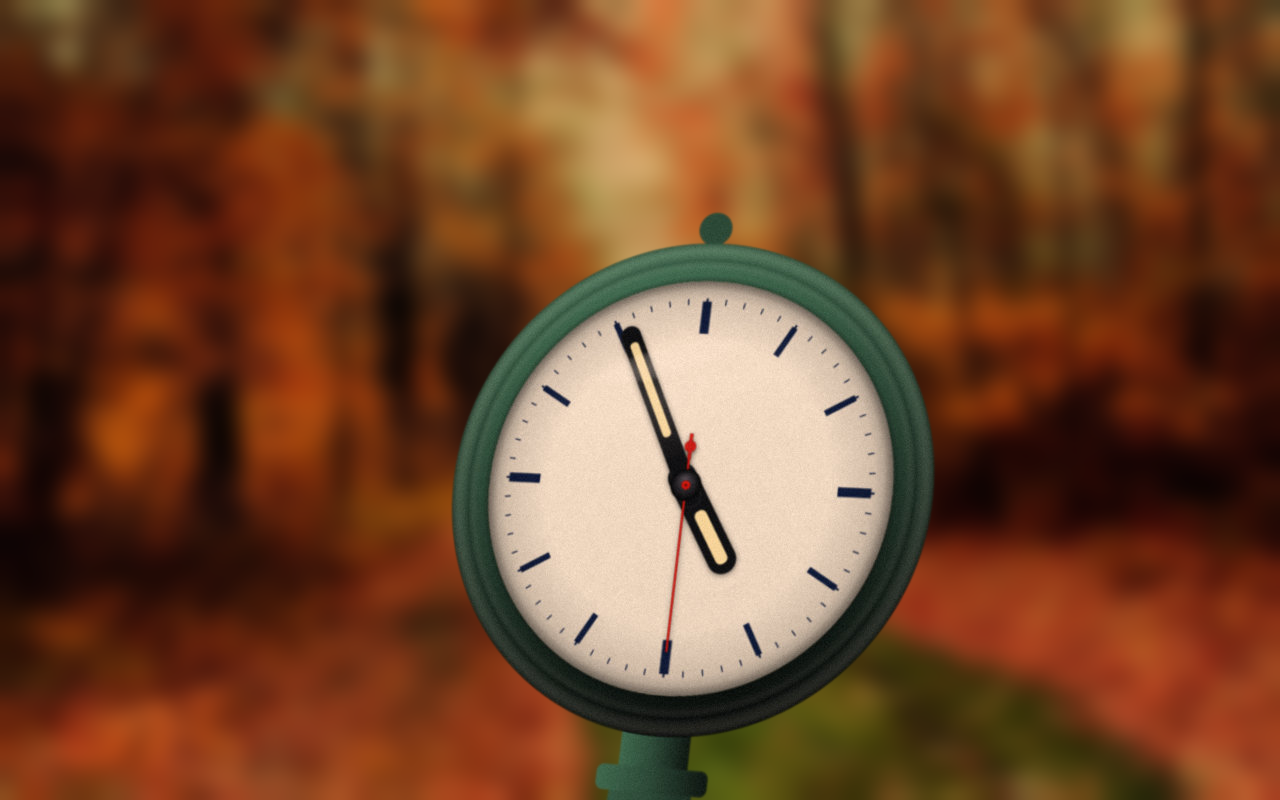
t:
4,55,30
